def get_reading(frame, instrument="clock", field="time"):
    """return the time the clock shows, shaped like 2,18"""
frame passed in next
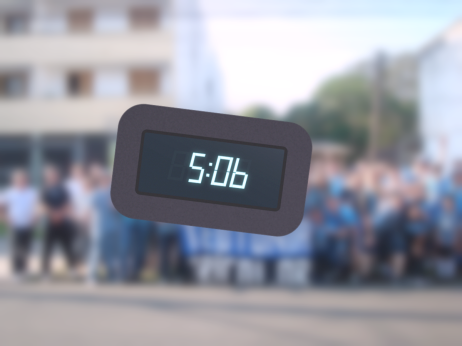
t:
5,06
